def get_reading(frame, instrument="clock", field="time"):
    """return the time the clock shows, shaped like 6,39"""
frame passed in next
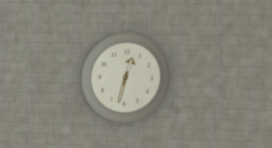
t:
12,32
